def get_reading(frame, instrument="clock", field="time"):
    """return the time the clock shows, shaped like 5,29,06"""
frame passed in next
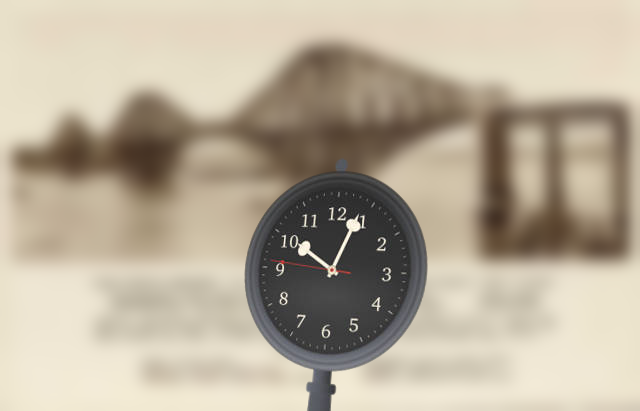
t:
10,03,46
